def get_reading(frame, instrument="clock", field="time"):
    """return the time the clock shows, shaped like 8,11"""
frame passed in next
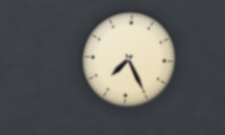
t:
7,25
